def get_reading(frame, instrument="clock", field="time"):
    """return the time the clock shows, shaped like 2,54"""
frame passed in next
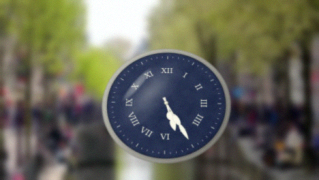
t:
5,25
